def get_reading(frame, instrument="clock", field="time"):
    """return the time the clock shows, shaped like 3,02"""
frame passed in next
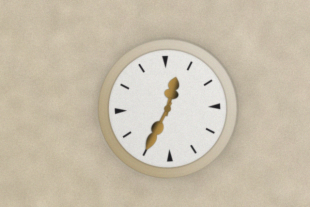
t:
12,35
